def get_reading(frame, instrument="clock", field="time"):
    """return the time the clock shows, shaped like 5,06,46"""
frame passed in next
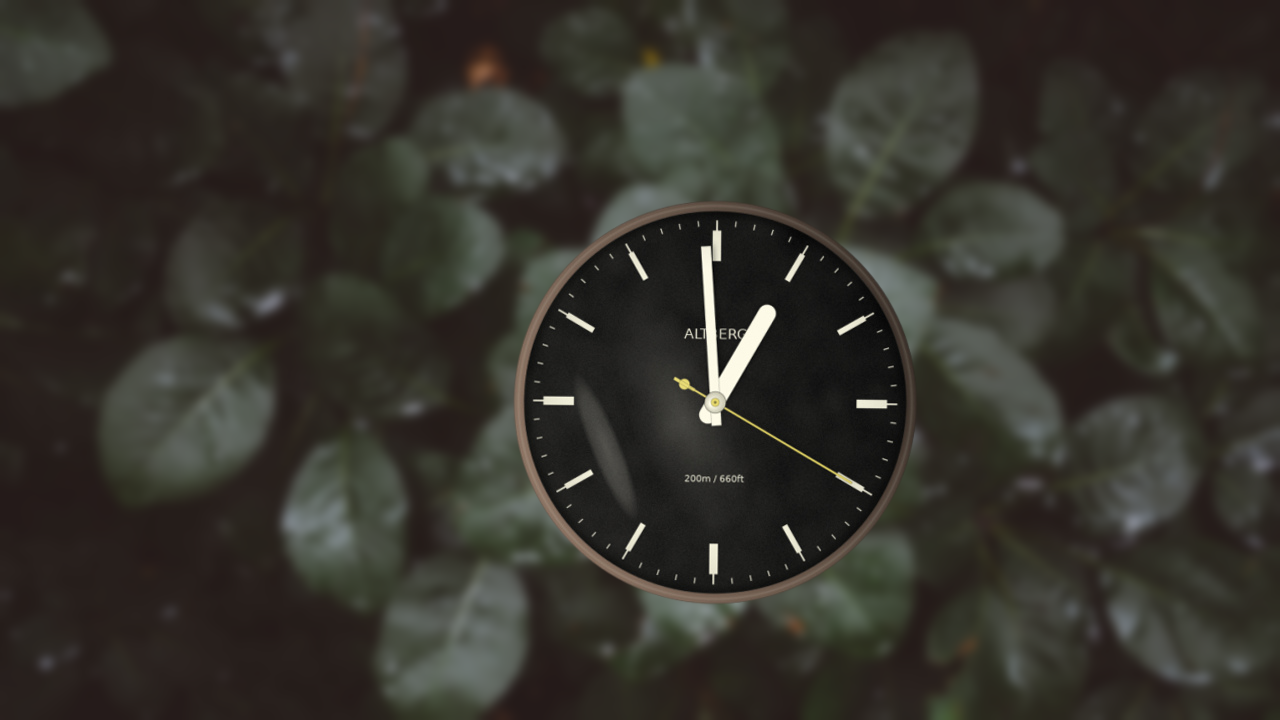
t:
12,59,20
